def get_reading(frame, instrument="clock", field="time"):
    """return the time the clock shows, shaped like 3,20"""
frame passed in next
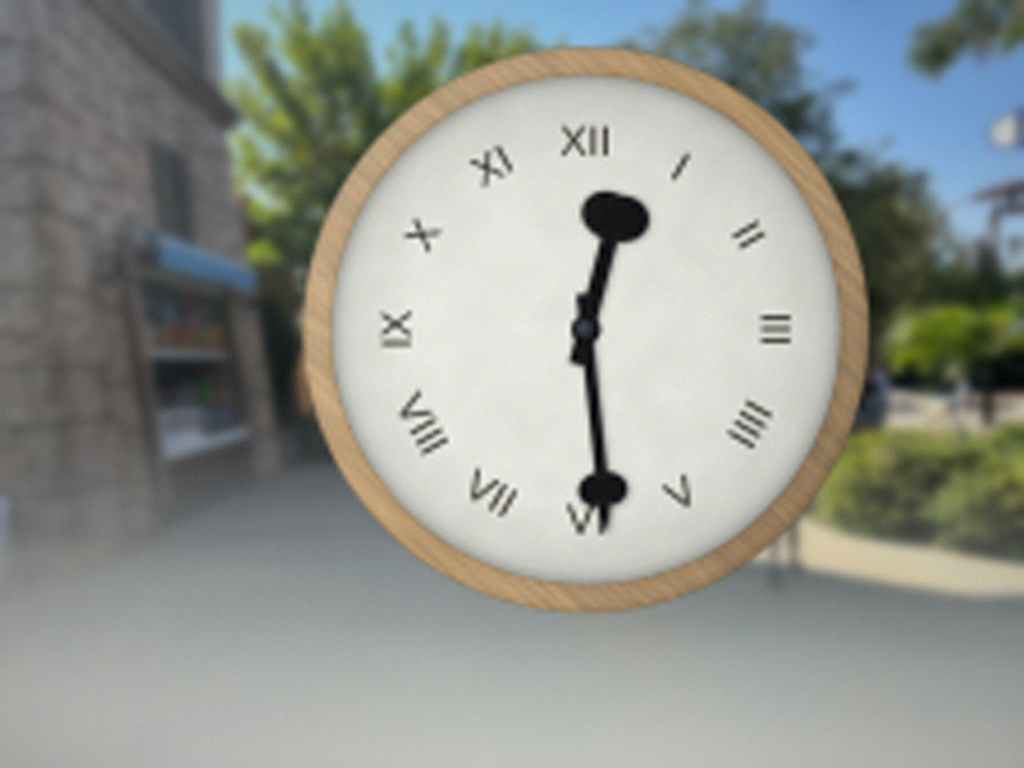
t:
12,29
